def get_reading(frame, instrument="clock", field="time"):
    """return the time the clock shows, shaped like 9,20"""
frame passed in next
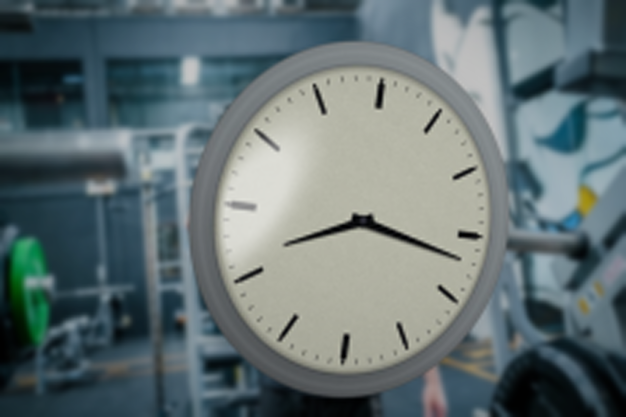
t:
8,17
